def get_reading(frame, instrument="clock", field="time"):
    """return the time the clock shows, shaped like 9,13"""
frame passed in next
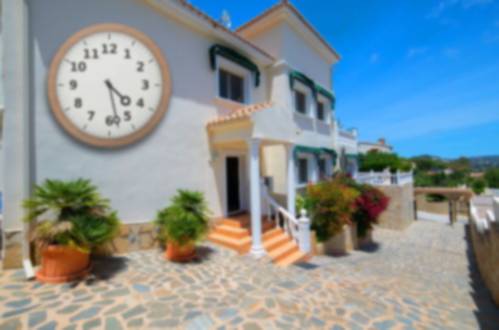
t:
4,28
